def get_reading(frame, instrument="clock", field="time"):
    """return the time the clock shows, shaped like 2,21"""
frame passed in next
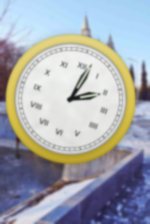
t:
2,02
